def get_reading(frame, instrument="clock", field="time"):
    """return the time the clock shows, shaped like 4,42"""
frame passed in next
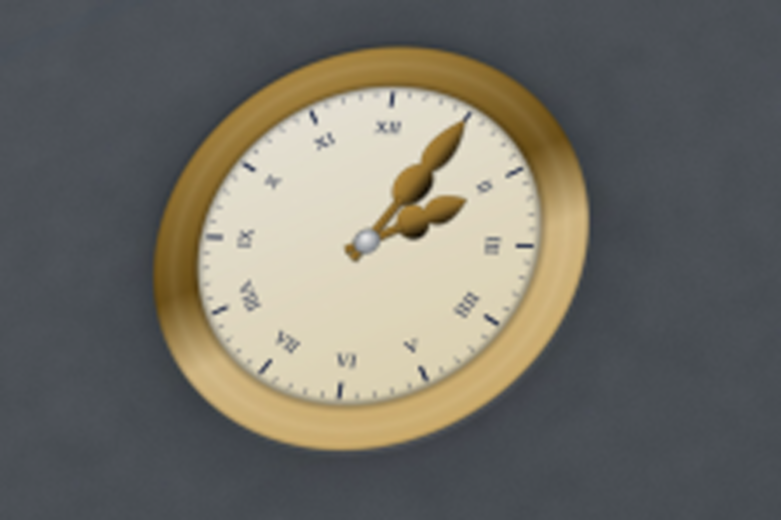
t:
2,05
